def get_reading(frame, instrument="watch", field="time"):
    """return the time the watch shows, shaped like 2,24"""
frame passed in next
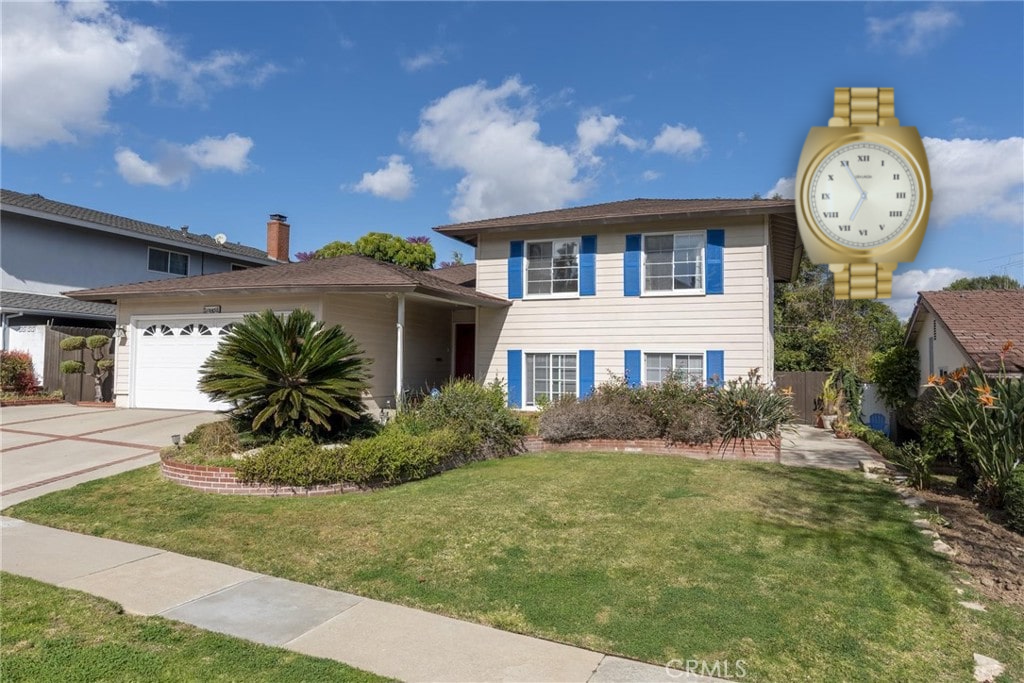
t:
6,55
